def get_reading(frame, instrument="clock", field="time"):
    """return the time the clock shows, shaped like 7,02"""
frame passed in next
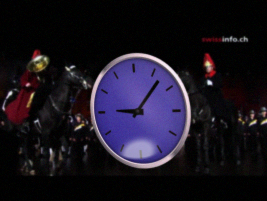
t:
9,07
